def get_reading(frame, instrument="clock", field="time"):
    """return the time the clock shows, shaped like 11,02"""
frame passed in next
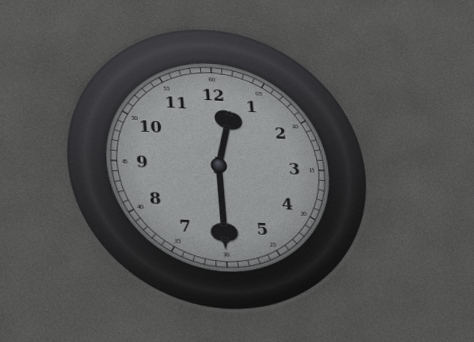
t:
12,30
